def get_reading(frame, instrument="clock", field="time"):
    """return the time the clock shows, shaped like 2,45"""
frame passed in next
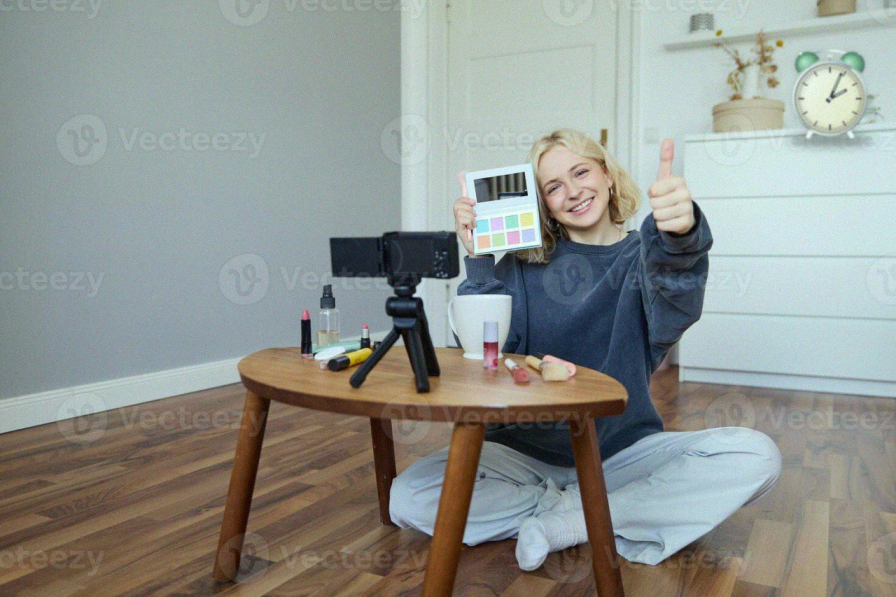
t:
2,04
